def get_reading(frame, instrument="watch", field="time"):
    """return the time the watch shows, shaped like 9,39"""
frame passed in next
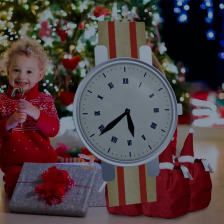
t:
5,39
